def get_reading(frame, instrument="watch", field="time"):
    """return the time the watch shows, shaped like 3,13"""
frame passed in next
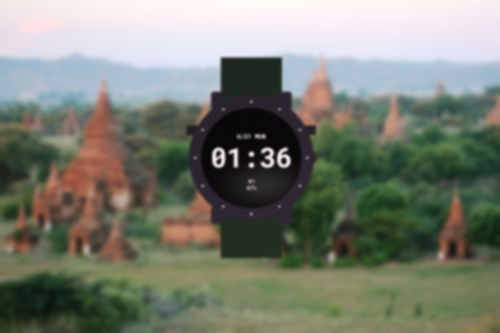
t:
1,36
